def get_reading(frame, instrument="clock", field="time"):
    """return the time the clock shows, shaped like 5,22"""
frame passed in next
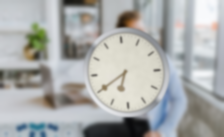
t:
6,40
